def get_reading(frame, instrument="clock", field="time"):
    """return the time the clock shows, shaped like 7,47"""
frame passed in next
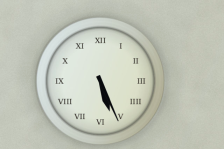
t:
5,26
